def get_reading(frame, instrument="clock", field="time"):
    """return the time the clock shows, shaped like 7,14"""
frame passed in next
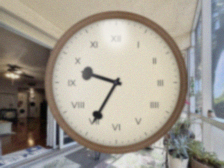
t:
9,35
